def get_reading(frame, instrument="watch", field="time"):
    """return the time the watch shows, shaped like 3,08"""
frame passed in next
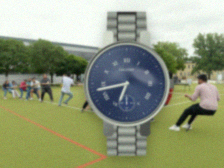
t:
6,43
